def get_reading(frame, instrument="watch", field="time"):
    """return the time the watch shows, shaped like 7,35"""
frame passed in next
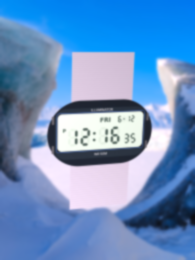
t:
12,16
